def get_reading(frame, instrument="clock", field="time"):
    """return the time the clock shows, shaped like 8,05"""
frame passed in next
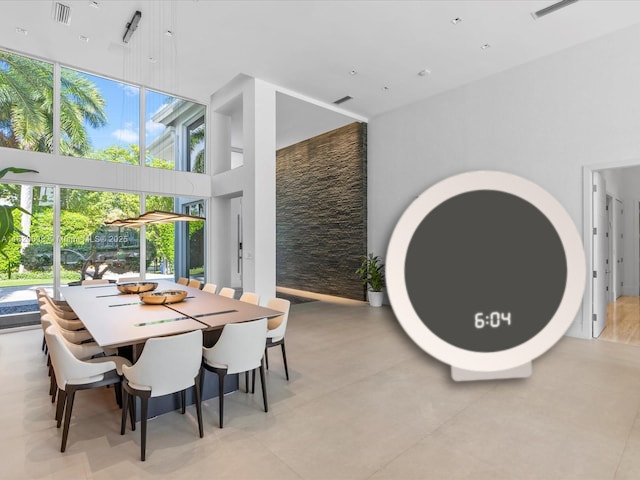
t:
6,04
